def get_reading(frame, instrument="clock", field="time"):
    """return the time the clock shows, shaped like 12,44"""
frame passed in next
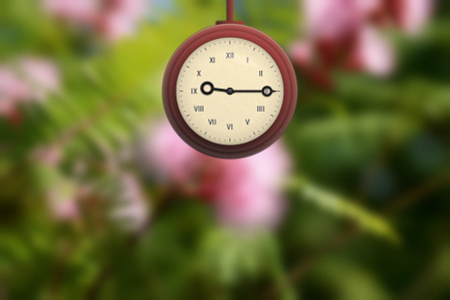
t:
9,15
